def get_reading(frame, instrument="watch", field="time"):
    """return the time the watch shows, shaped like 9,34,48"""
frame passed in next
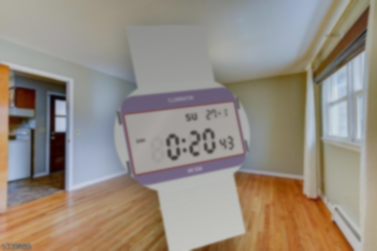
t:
0,20,43
